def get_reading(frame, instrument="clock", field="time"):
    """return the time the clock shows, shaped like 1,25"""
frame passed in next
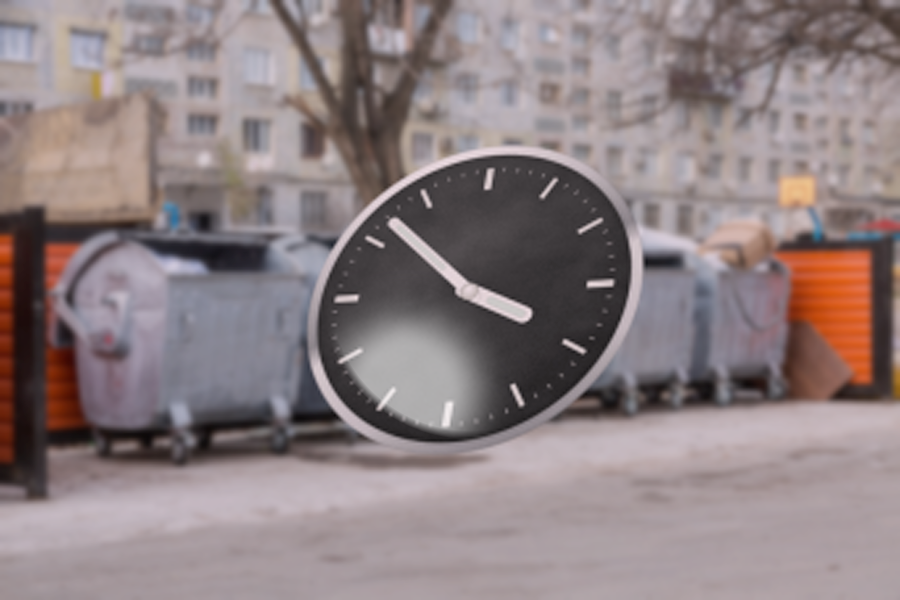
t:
3,52
